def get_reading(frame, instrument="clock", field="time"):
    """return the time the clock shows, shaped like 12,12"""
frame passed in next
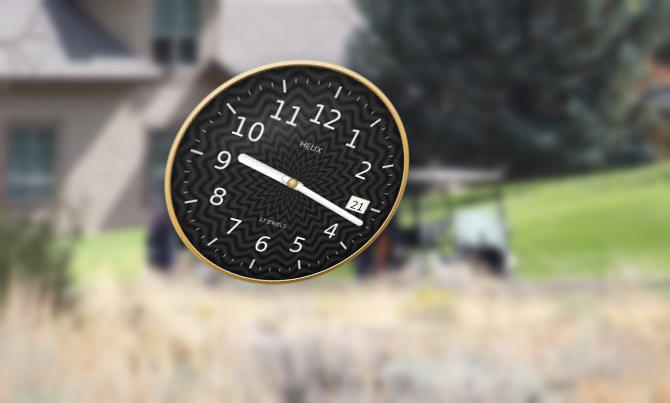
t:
9,17
